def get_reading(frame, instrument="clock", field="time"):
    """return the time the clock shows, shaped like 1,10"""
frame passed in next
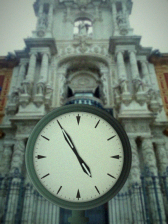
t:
4,55
